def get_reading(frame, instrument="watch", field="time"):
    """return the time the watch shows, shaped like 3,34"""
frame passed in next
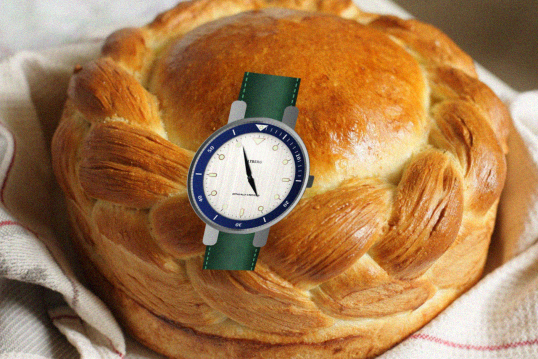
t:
4,56
